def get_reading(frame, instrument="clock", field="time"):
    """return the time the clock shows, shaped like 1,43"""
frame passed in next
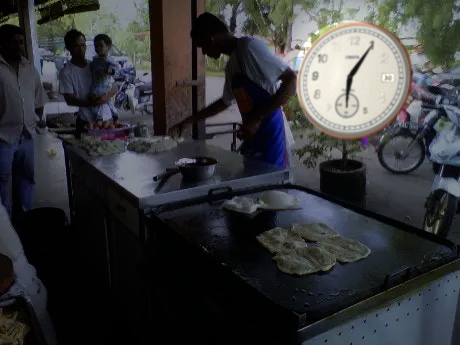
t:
6,05
